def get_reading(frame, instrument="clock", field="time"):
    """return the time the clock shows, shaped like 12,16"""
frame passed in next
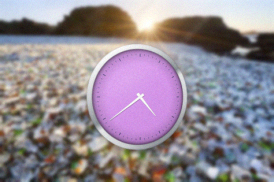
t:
4,39
